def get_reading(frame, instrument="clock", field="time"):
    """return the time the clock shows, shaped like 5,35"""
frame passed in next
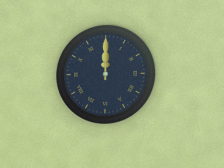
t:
12,00
